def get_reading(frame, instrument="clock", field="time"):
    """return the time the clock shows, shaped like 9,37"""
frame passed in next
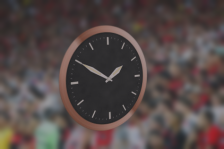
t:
1,50
